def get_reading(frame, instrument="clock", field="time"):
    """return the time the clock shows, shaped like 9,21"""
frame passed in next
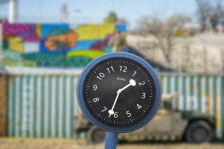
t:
1,32
